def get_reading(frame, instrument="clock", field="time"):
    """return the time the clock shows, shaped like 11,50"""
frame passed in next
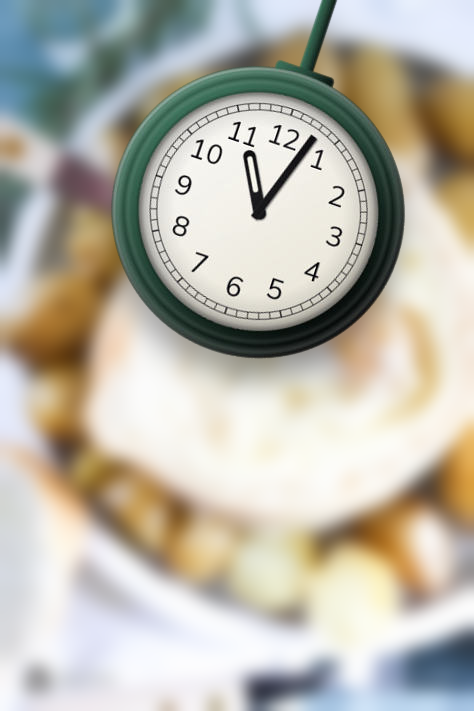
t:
11,03
